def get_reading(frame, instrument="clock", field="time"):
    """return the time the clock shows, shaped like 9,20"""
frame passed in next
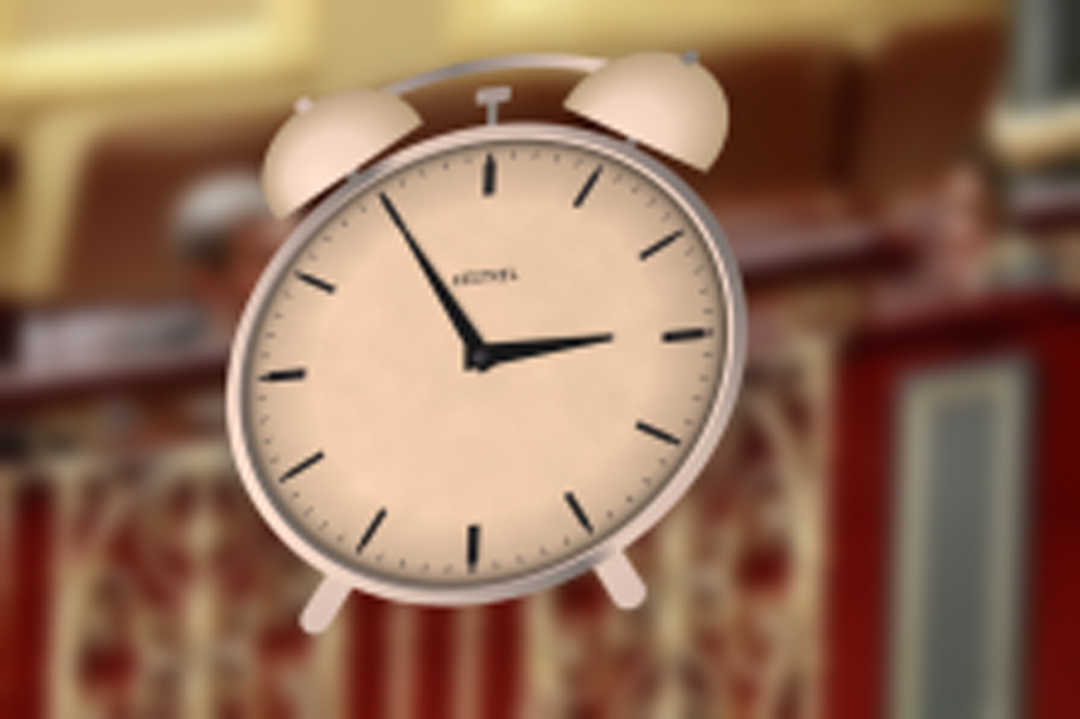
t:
2,55
